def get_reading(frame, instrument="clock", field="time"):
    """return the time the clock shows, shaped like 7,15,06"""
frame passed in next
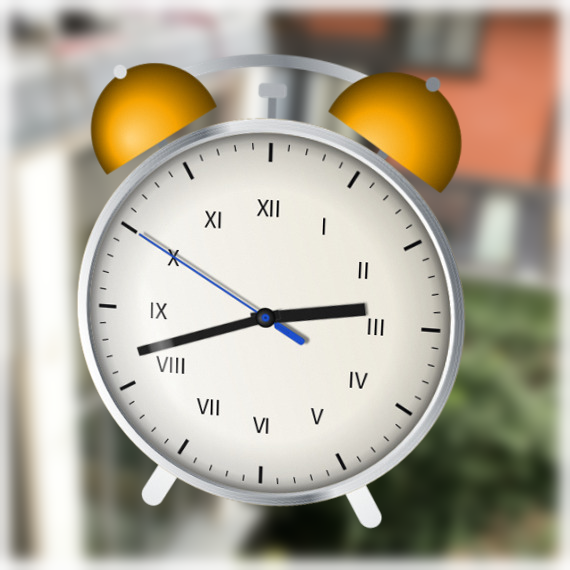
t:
2,41,50
